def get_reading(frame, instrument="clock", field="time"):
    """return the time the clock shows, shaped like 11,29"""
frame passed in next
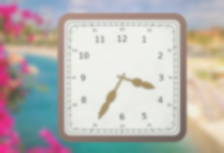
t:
3,35
